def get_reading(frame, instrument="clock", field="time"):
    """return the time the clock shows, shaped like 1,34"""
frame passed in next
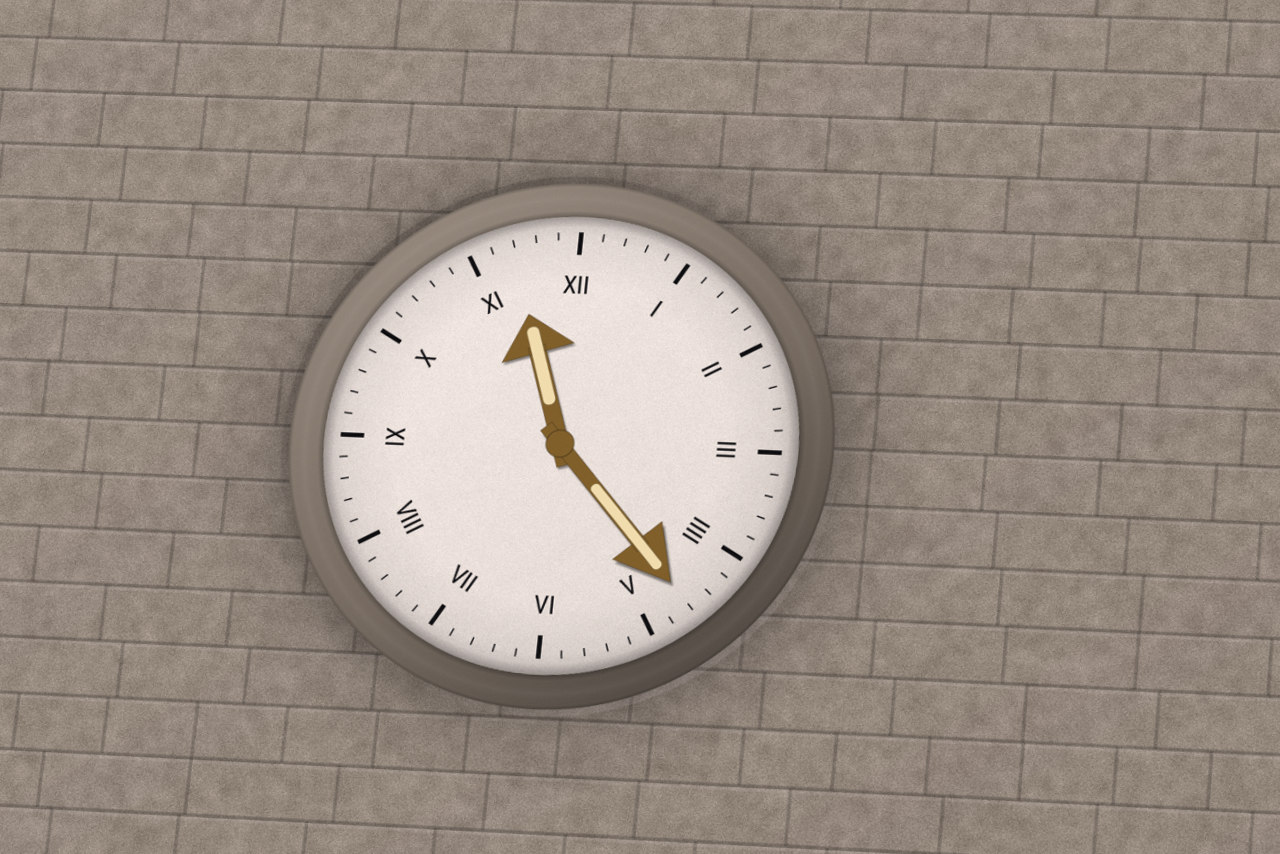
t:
11,23
